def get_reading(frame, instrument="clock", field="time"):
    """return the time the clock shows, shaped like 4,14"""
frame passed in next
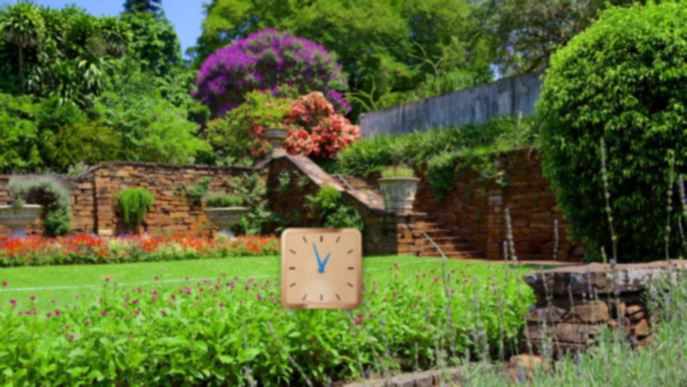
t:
12,57
